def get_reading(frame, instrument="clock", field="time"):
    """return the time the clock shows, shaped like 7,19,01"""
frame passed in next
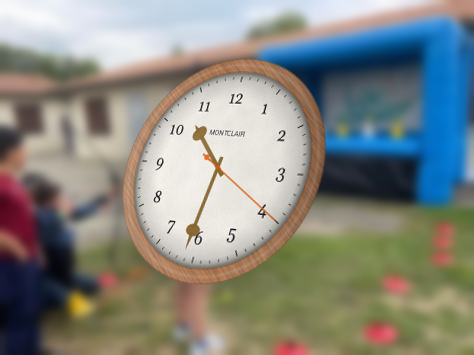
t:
10,31,20
